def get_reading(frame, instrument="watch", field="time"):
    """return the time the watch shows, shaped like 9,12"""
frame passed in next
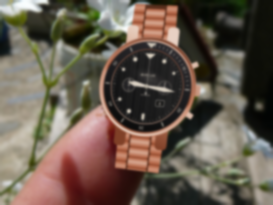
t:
9,16
